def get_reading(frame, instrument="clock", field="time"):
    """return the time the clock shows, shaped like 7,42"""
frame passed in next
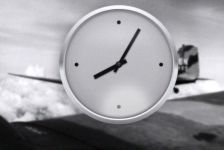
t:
8,05
